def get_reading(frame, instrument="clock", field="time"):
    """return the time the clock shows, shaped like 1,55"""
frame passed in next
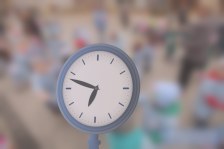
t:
6,48
